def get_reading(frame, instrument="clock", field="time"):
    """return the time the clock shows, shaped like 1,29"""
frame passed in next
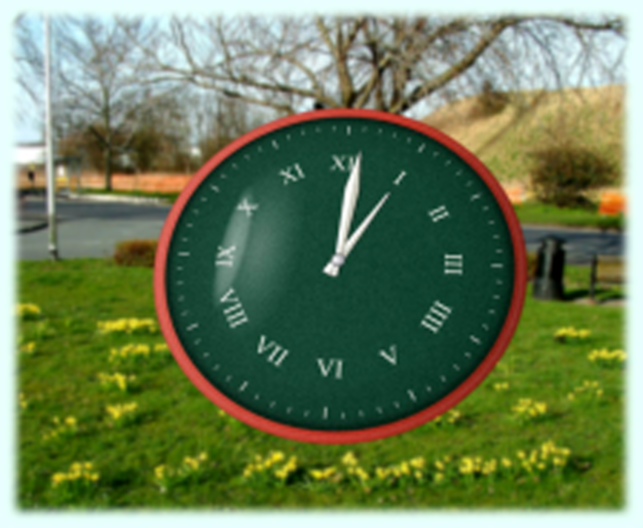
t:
1,01
